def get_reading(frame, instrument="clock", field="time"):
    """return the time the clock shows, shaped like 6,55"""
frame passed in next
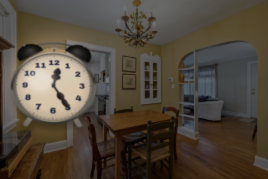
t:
12,25
